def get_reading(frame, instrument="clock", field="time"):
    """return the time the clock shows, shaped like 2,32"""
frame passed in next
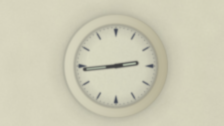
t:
2,44
